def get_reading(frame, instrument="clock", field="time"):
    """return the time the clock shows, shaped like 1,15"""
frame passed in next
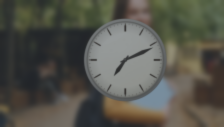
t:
7,11
